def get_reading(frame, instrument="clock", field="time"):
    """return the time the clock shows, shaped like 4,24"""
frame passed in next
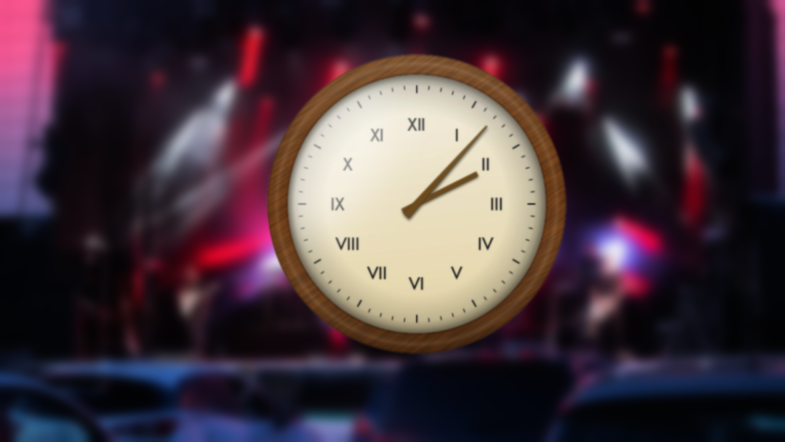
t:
2,07
